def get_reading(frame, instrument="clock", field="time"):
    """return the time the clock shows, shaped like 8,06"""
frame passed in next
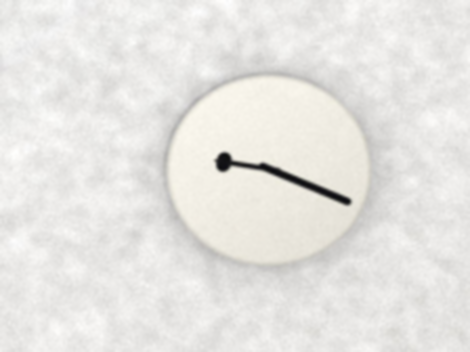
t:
9,19
